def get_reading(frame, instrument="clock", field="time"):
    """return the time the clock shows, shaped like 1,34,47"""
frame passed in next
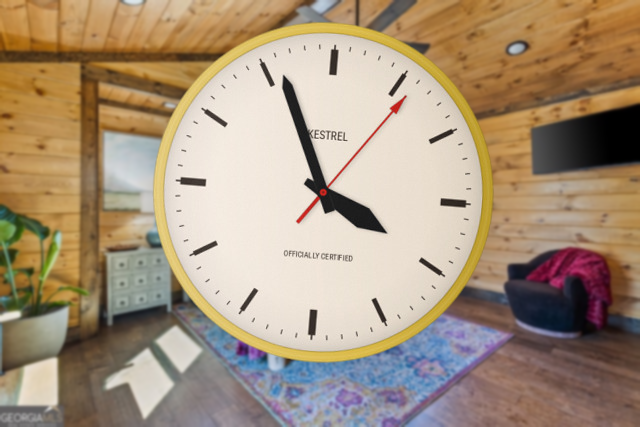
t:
3,56,06
